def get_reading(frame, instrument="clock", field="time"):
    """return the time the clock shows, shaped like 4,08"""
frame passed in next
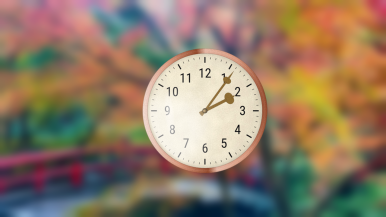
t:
2,06
